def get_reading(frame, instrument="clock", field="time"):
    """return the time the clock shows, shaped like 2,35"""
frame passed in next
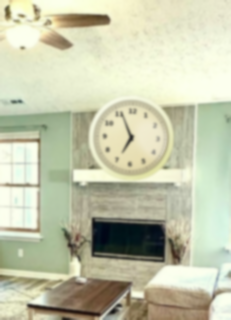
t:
6,56
